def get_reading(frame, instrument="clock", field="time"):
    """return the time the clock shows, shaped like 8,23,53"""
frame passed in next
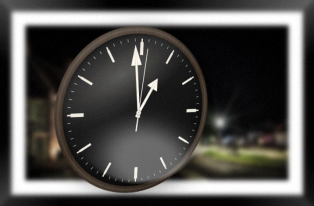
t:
12,59,01
